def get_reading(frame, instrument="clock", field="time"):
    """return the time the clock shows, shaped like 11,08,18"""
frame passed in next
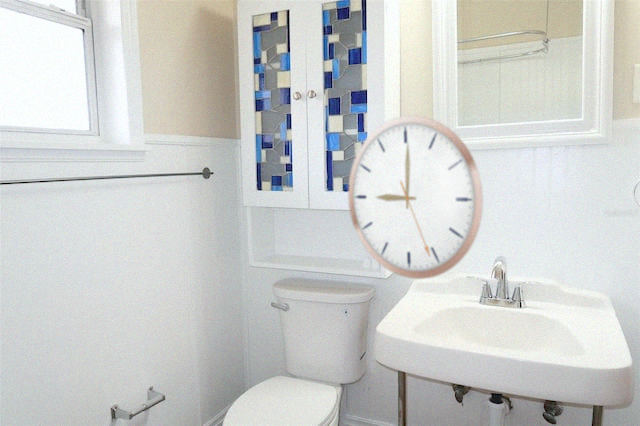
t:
9,00,26
